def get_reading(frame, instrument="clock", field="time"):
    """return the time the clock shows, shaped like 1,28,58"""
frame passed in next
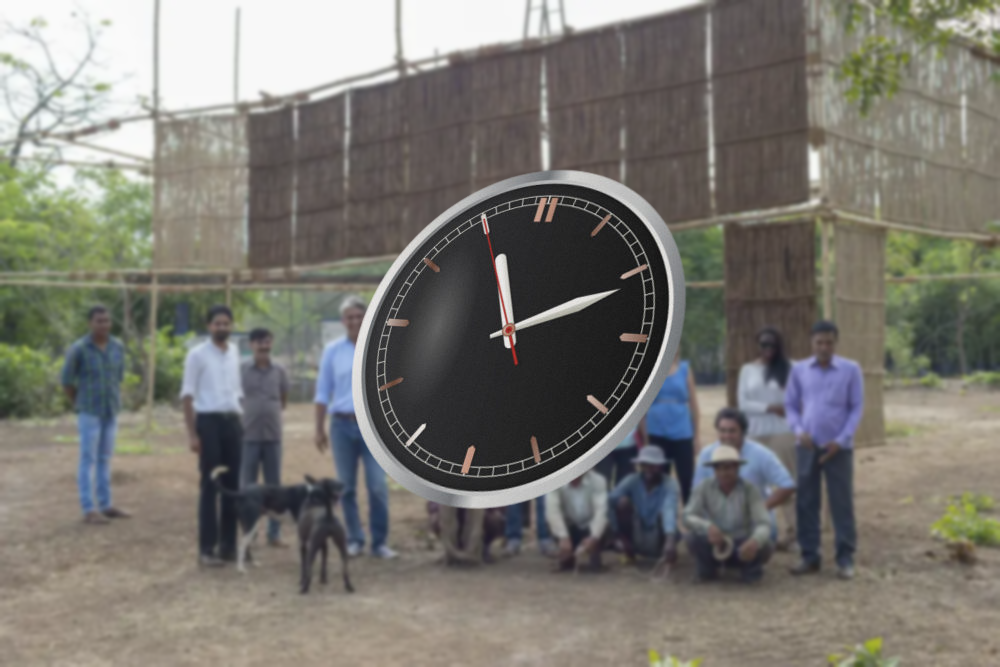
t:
11,10,55
